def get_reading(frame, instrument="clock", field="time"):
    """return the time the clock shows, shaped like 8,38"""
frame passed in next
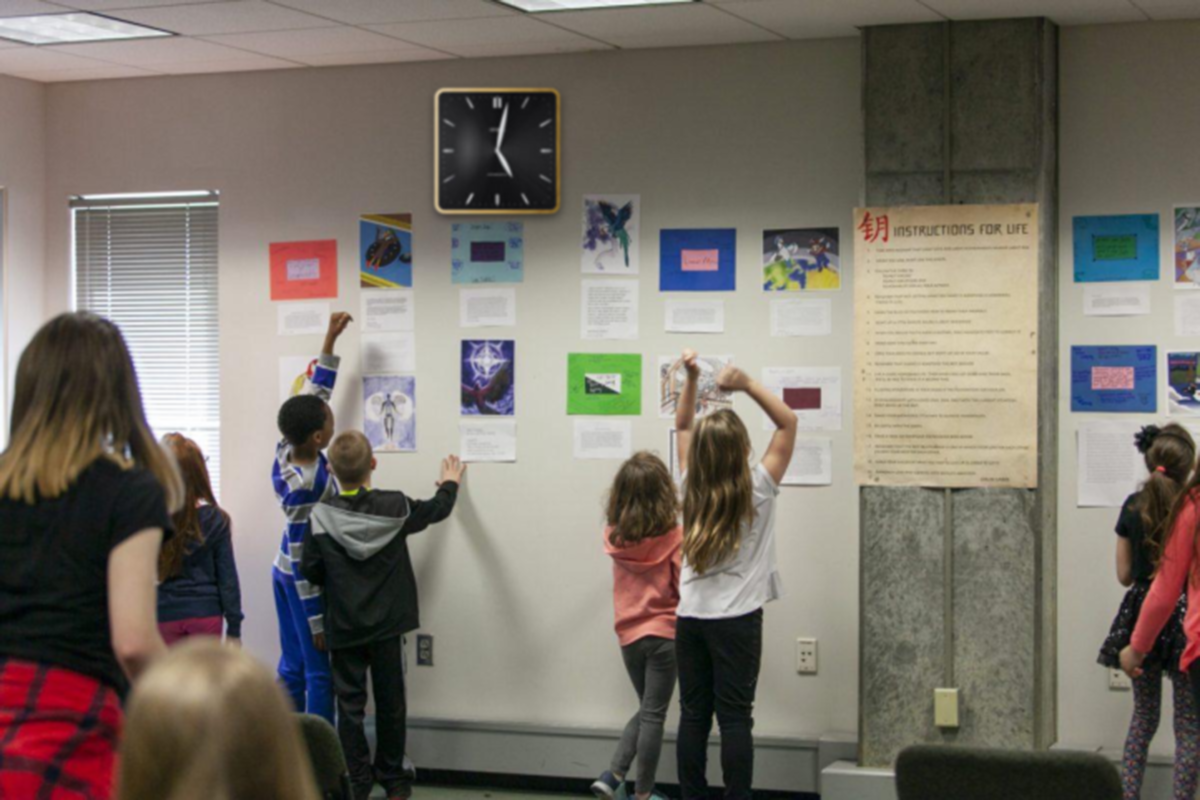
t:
5,02
